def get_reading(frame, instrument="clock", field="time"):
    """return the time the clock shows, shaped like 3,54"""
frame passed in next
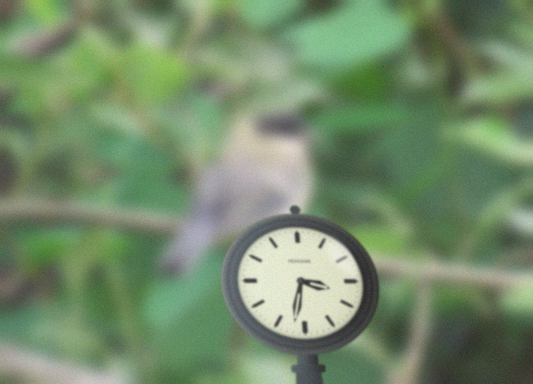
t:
3,32
